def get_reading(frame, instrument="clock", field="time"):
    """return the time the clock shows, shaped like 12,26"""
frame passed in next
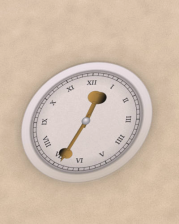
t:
12,34
